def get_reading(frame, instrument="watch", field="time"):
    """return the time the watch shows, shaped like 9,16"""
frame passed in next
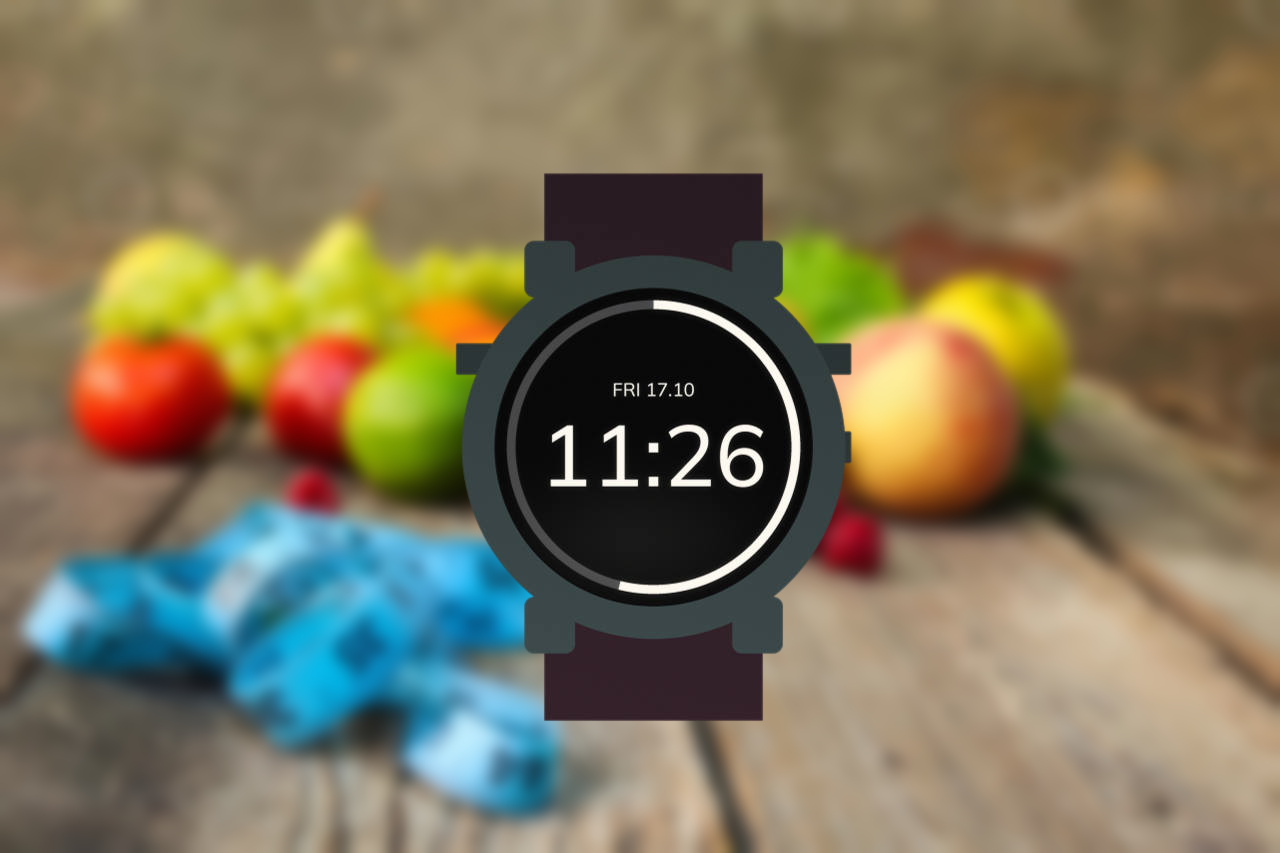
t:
11,26
